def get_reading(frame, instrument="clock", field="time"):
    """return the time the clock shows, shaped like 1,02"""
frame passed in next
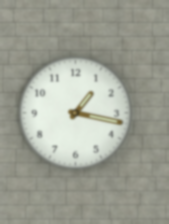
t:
1,17
